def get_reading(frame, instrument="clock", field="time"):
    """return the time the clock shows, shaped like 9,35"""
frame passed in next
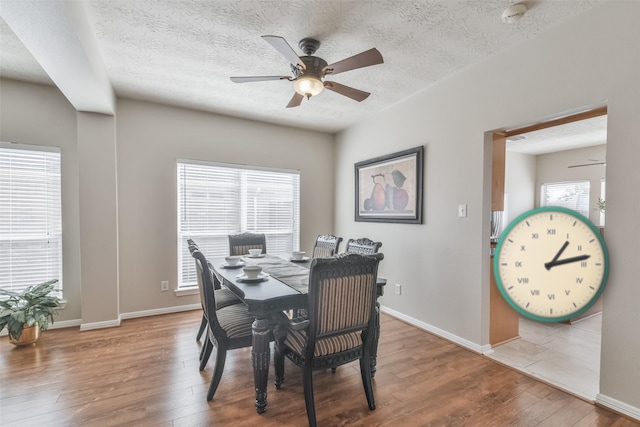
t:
1,13
